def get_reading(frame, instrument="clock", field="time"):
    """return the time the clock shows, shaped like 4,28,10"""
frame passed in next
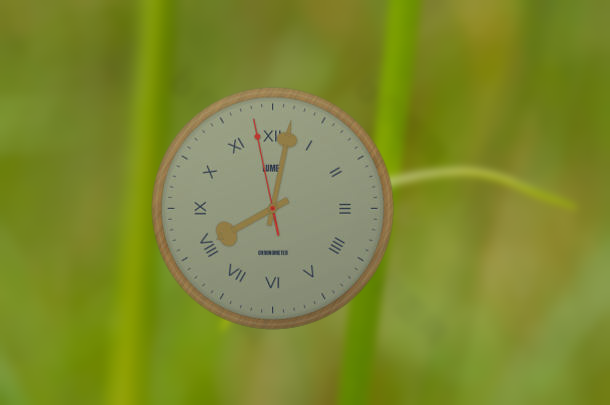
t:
8,01,58
